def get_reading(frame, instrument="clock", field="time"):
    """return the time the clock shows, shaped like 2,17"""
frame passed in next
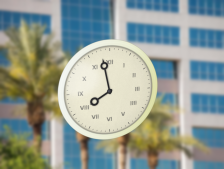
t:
7,58
